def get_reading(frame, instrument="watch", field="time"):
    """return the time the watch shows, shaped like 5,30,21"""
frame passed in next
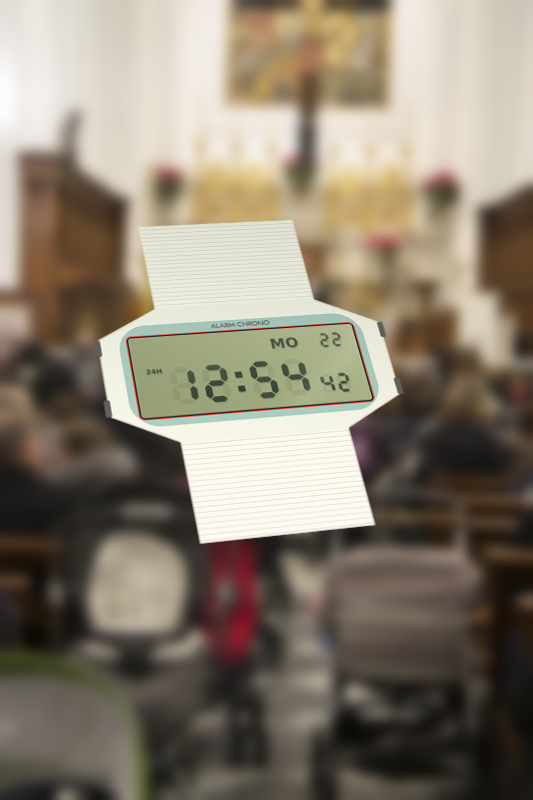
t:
12,54,42
